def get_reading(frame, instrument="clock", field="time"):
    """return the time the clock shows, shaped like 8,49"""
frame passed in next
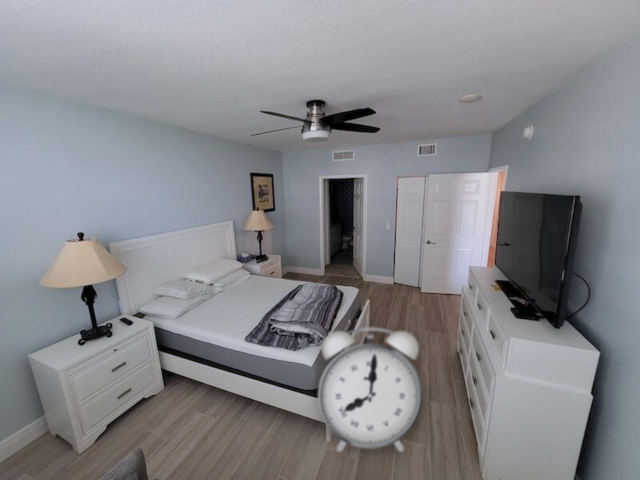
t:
8,01
